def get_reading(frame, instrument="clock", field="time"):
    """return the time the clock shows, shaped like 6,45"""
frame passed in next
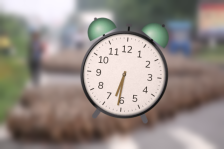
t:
6,31
